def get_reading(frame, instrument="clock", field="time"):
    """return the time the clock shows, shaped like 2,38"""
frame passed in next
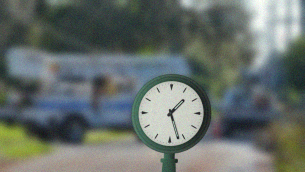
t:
1,27
